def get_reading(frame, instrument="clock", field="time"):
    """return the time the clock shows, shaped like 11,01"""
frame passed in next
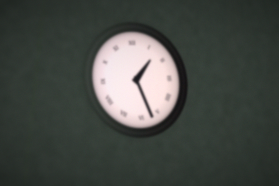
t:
1,27
